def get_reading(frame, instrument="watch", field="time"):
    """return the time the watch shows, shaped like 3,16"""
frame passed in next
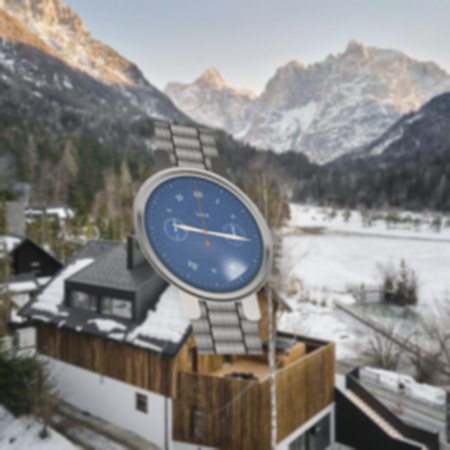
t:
9,16
